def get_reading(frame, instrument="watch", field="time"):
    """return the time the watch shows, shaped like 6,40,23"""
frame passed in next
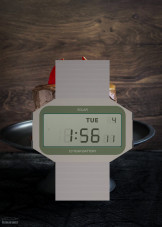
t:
1,56,11
